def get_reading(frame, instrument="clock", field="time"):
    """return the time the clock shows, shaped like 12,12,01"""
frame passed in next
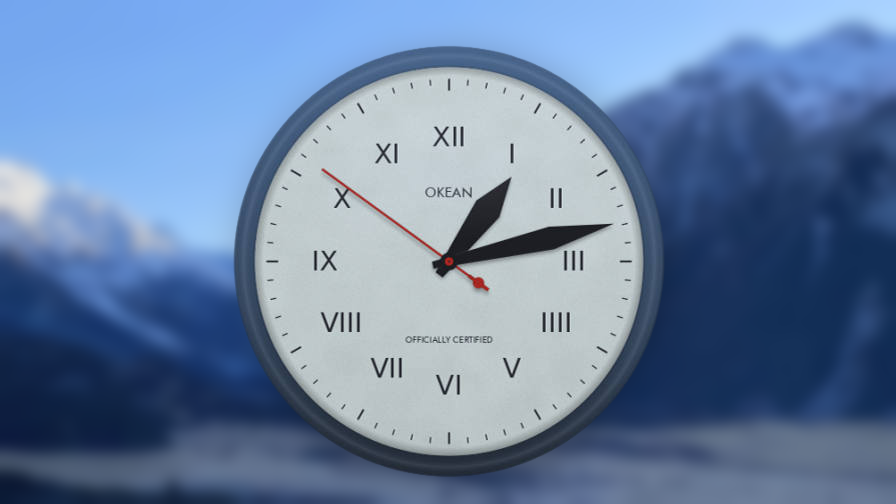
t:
1,12,51
